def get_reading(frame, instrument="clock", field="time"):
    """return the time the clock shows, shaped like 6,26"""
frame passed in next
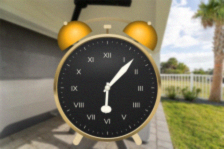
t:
6,07
